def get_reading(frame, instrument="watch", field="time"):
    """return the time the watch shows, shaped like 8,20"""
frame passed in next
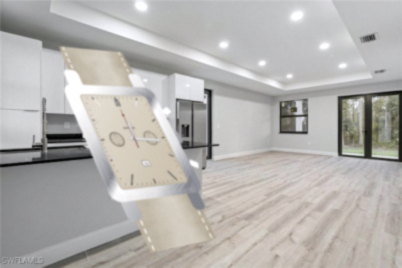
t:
12,16
